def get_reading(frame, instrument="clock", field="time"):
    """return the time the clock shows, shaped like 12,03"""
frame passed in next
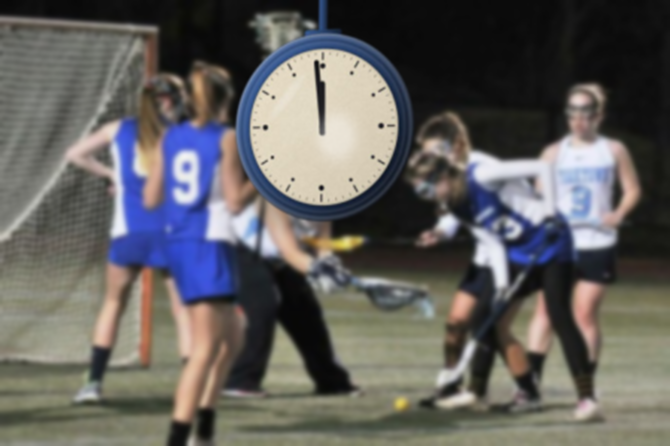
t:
11,59
